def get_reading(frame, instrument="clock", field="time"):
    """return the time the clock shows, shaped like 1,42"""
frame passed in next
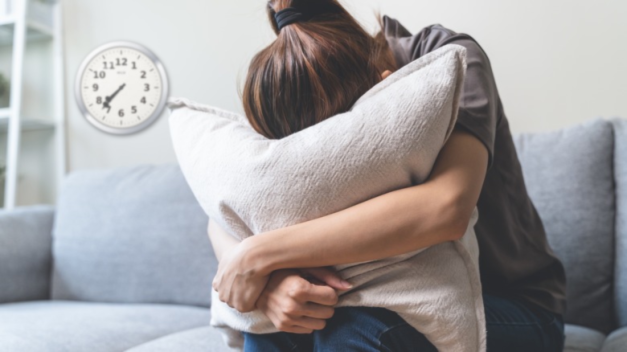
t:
7,37
